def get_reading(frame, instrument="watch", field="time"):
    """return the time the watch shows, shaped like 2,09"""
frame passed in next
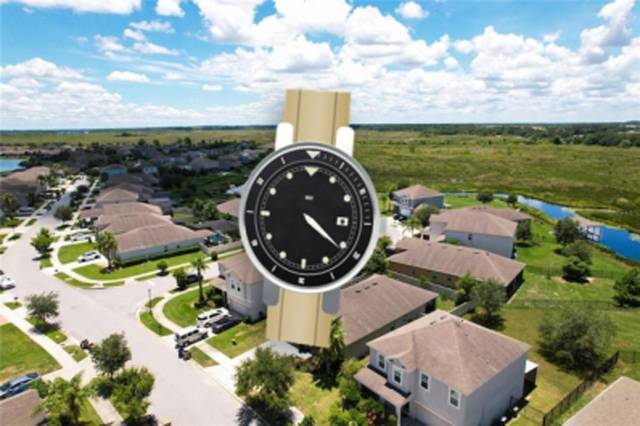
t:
4,21
